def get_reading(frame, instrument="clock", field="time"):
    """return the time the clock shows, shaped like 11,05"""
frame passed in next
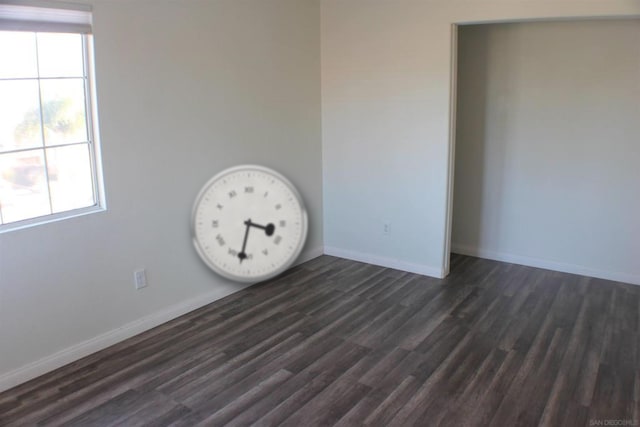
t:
3,32
